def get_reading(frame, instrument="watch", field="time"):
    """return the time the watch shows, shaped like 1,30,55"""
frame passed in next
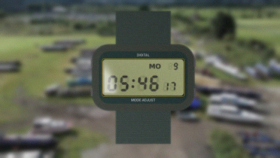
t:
5,46,17
